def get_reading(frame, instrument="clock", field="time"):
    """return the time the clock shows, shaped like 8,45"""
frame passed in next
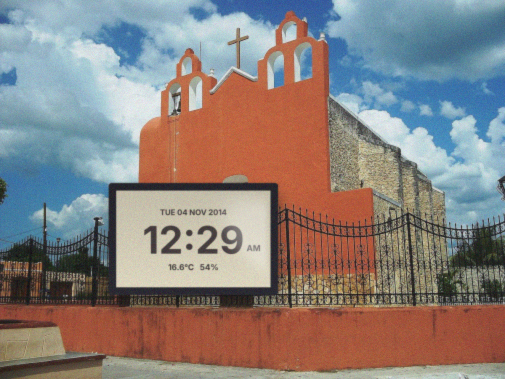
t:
12,29
